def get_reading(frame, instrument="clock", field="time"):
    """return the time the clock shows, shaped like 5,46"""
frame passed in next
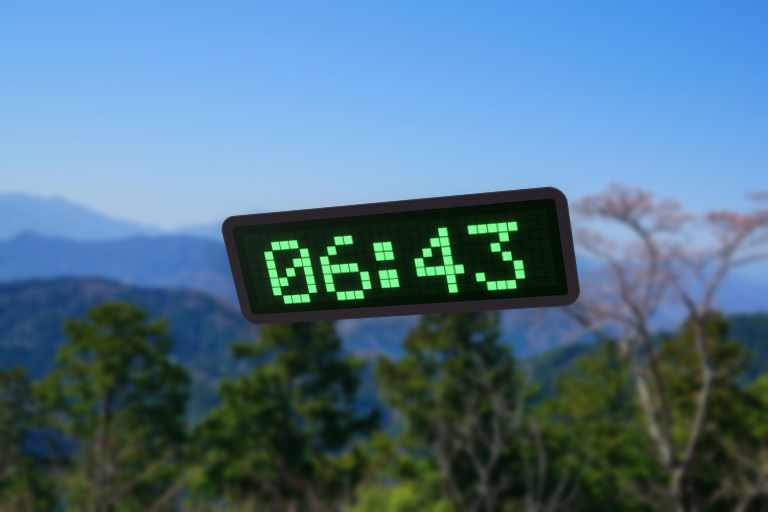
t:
6,43
